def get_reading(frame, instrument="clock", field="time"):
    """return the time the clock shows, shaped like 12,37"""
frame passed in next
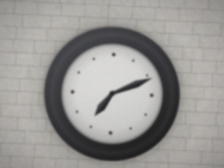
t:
7,11
